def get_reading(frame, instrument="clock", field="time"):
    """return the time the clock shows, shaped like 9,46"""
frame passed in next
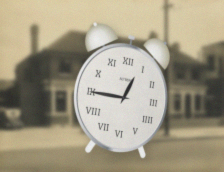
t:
12,45
